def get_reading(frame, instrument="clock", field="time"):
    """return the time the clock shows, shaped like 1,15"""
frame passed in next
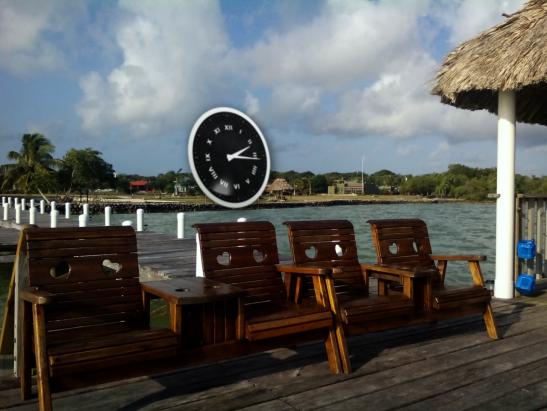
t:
2,16
